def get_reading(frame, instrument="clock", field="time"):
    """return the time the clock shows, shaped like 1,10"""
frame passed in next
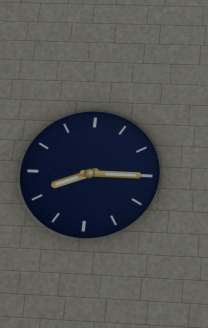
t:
8,15
